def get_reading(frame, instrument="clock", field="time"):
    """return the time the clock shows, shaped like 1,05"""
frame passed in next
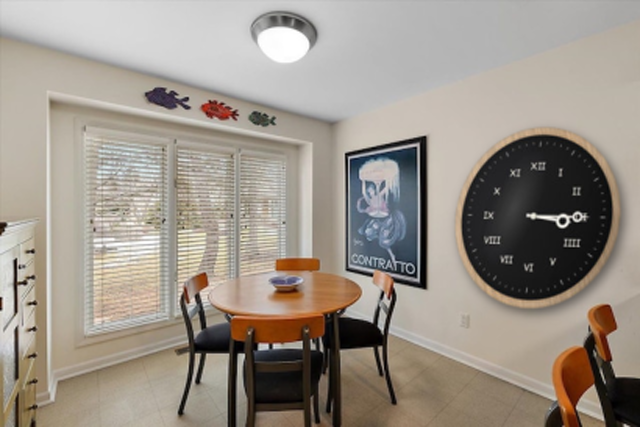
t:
3,15
